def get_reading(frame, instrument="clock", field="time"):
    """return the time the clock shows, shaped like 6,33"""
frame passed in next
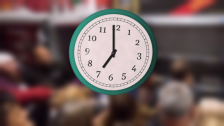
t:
6,59
